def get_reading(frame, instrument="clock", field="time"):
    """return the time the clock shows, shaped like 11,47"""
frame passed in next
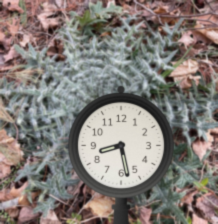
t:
8,28
